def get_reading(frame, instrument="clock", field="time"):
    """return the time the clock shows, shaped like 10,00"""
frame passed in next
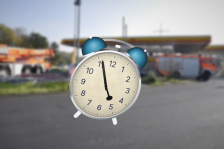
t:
4,56
